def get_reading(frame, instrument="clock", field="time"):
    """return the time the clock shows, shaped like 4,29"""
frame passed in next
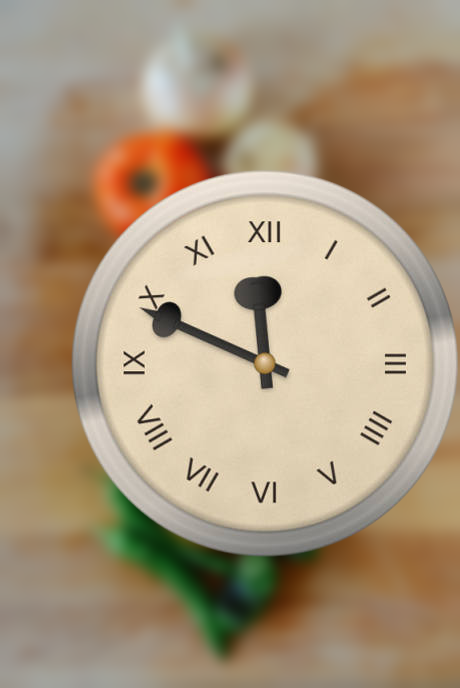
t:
11,49
